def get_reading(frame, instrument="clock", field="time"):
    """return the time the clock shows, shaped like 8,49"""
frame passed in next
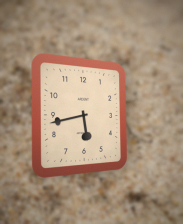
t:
5,43
